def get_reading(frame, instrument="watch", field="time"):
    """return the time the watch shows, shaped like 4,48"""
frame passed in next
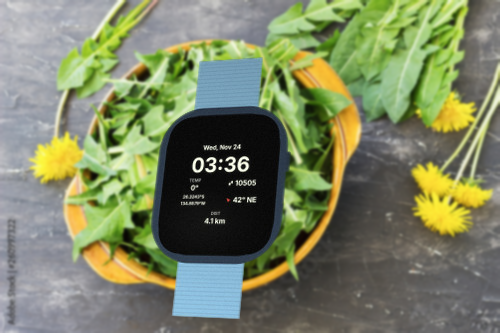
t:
3,36
